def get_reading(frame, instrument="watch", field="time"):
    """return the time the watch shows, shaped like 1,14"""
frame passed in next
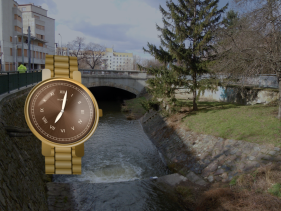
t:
7,02
